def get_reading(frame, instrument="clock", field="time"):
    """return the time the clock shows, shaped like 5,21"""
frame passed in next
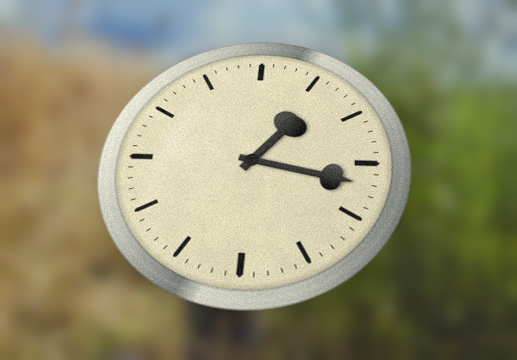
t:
1,17
